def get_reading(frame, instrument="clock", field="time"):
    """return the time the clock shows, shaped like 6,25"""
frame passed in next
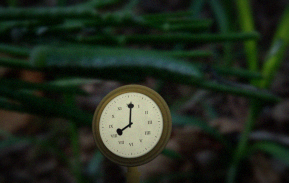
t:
8,01
